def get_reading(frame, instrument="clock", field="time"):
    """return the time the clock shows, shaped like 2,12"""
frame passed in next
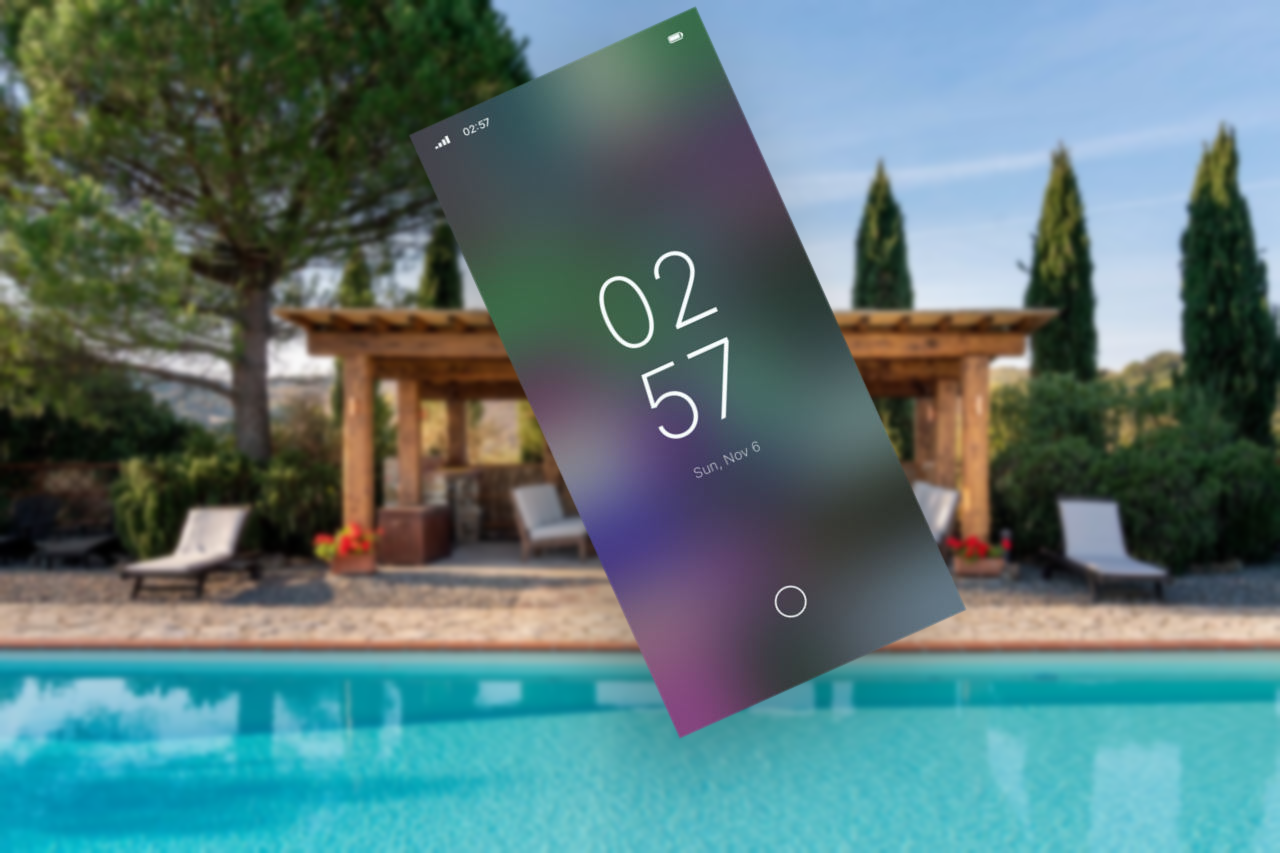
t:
2,57
